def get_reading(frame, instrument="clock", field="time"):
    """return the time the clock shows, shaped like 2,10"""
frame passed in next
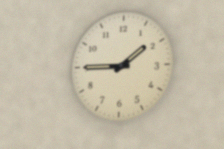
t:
1,45
